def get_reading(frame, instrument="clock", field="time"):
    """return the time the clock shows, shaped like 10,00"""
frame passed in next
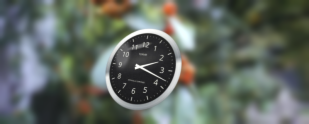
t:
2,18
